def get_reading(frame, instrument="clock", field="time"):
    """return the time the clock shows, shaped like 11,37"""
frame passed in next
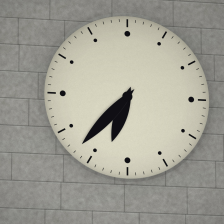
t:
6,37
